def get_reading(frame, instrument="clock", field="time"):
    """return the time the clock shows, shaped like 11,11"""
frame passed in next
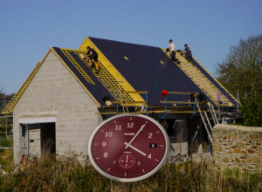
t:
4,05
